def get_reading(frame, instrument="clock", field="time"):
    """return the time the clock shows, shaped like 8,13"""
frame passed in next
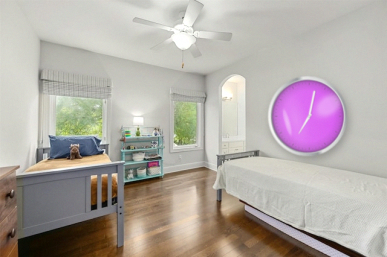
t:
7,02
